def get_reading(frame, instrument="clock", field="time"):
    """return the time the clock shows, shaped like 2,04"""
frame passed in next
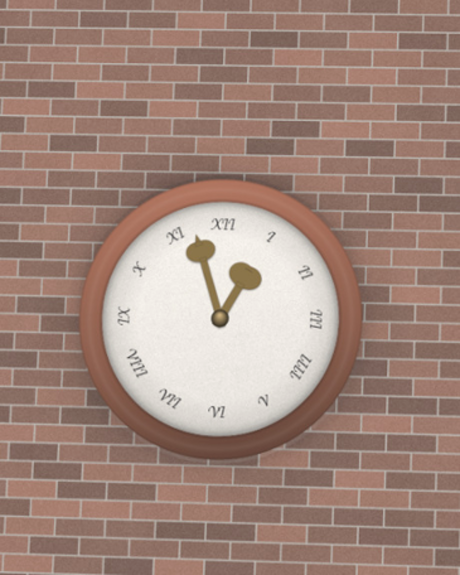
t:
12,57
